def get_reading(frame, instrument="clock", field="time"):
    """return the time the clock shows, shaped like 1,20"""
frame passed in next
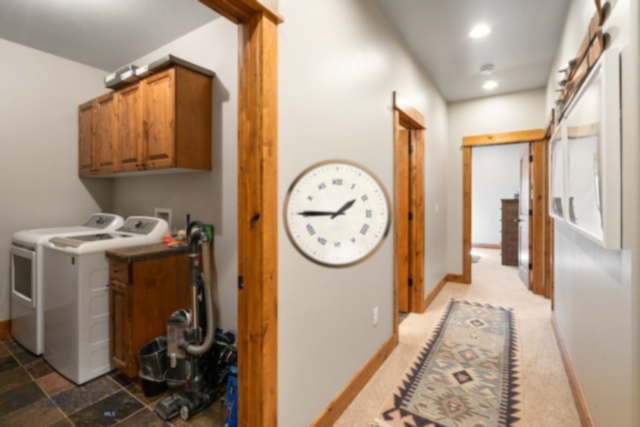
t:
1,45
